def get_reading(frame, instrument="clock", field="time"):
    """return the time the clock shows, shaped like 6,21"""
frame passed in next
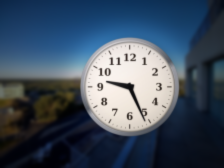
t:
9,26
